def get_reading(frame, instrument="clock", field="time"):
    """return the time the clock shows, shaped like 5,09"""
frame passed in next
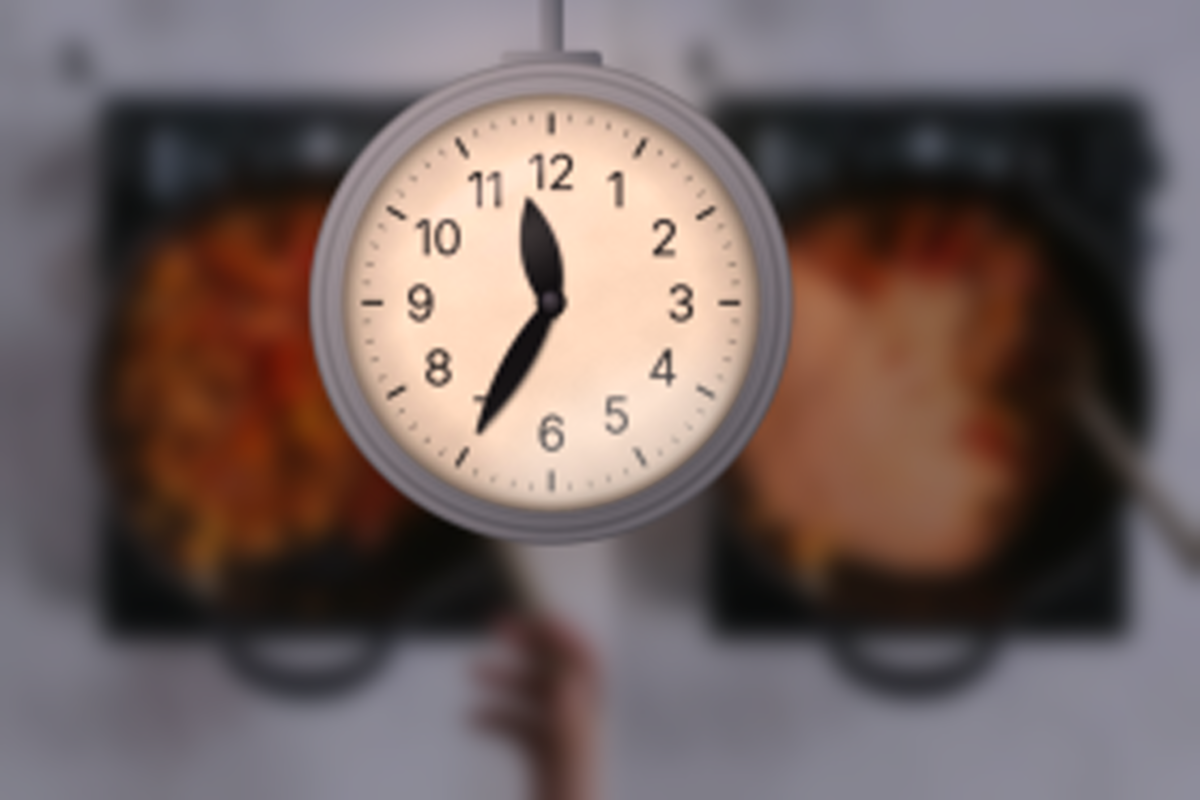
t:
11,35
